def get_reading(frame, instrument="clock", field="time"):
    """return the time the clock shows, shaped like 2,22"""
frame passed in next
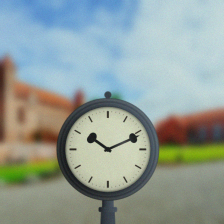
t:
10,11
